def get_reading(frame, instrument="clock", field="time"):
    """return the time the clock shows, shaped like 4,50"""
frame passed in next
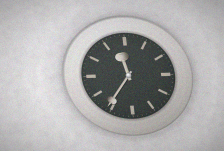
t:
11,36
